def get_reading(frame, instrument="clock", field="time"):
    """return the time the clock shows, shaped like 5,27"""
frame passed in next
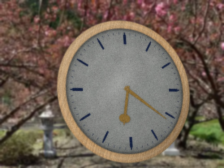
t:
6,21
